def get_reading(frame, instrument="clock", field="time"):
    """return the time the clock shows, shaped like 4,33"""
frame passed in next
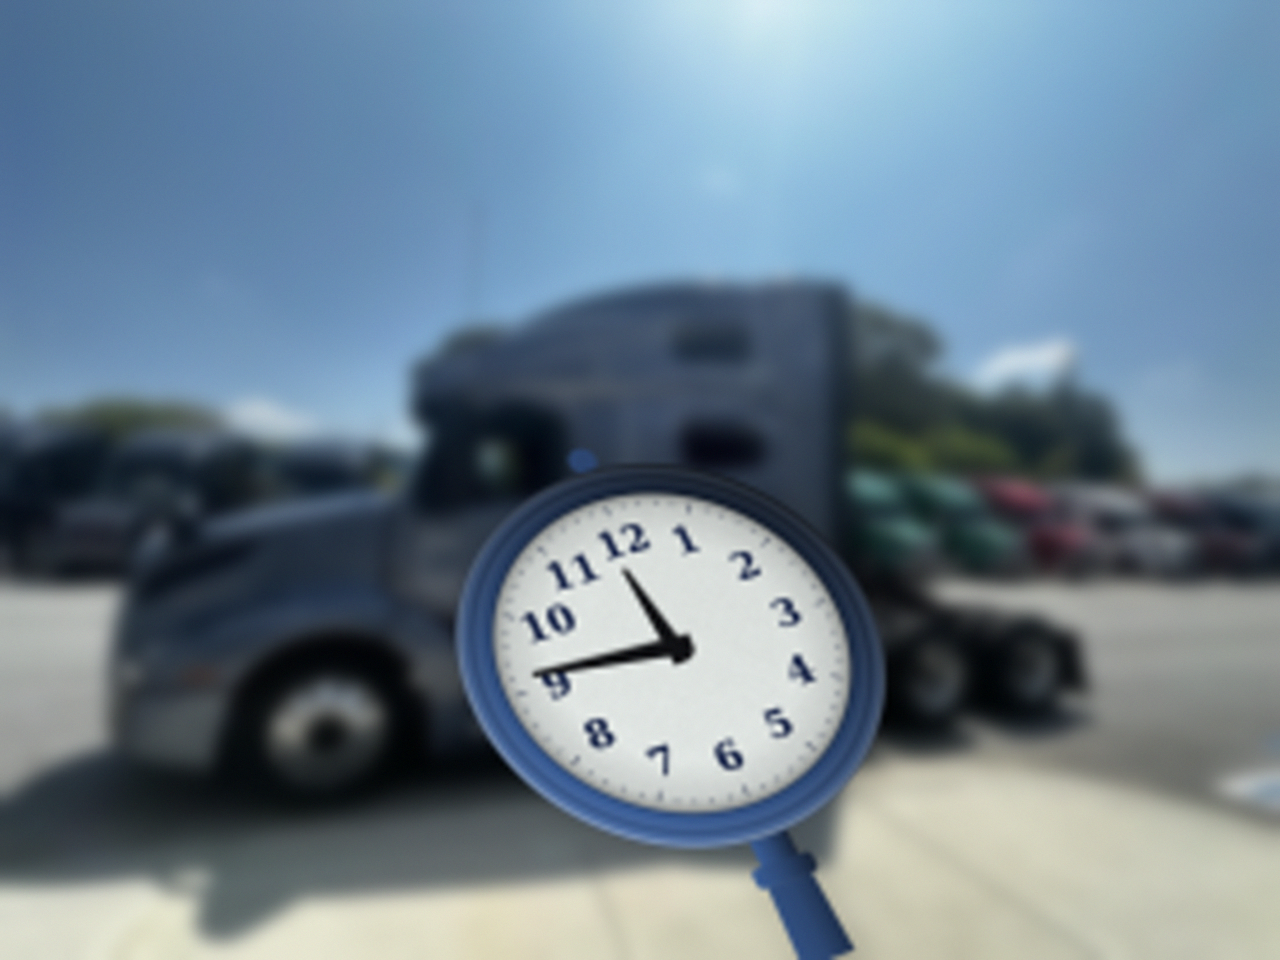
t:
11,46
